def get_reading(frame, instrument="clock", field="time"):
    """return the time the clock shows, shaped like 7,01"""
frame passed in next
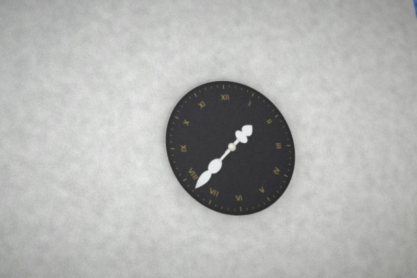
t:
1,38
